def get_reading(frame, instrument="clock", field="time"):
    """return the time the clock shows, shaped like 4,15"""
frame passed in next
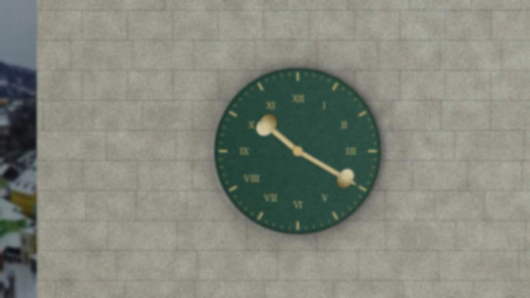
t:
10,20
